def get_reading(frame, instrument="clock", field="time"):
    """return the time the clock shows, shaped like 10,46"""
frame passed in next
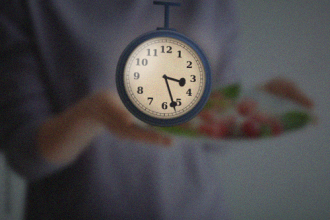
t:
3,27
